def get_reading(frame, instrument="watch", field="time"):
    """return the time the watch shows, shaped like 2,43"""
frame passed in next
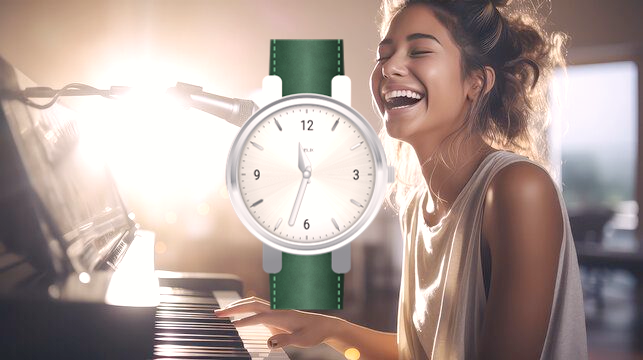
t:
11,33
